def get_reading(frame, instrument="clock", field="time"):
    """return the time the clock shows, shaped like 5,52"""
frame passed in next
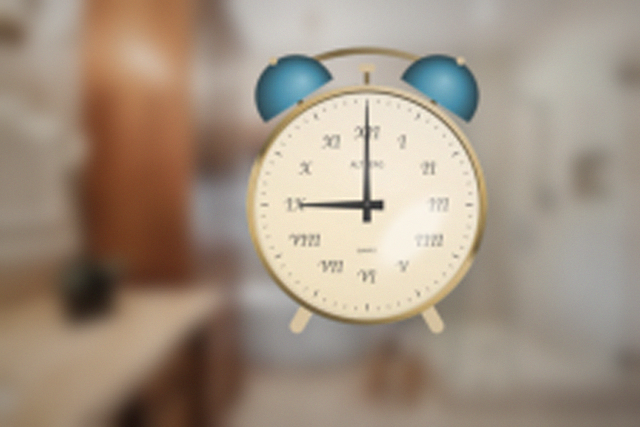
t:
9,00
